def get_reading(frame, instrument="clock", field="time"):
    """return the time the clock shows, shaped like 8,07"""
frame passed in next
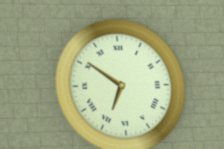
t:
6,51
